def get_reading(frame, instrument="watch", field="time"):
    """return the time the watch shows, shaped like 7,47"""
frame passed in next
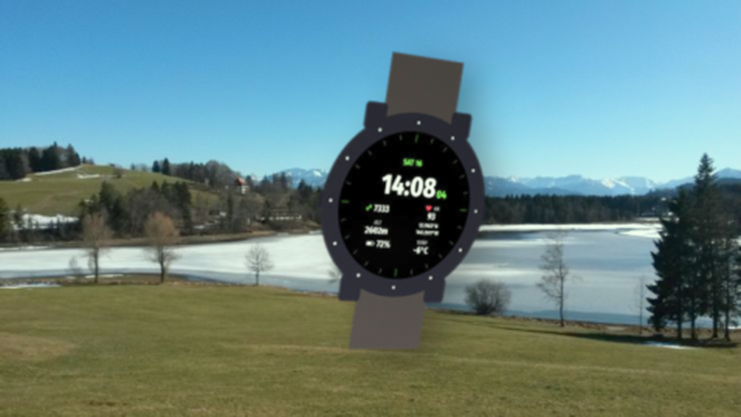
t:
14,08
